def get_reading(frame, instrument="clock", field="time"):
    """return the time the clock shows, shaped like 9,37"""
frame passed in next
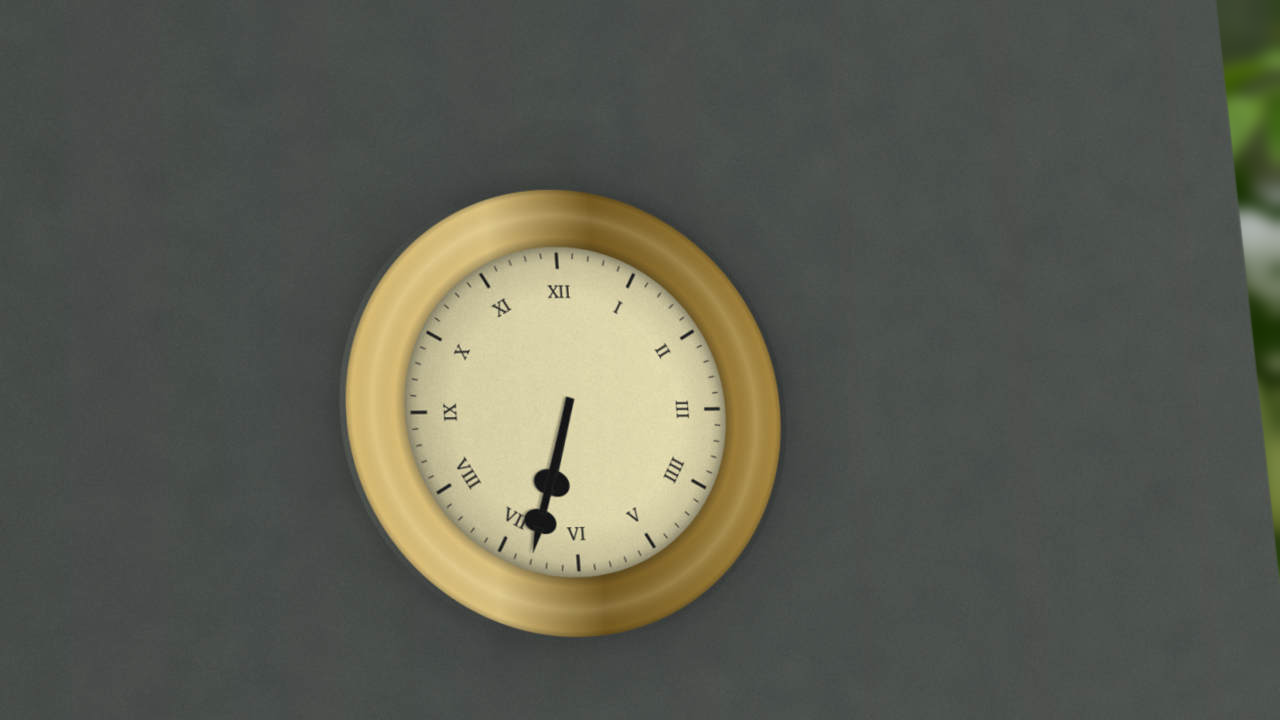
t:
6,33
